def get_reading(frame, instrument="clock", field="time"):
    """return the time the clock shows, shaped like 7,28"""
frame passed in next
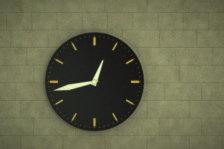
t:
12,43
